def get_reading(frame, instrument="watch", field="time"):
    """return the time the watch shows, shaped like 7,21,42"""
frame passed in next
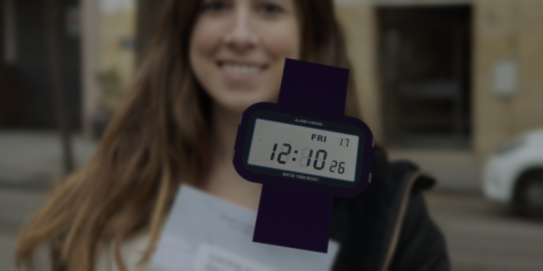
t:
12,10,26
